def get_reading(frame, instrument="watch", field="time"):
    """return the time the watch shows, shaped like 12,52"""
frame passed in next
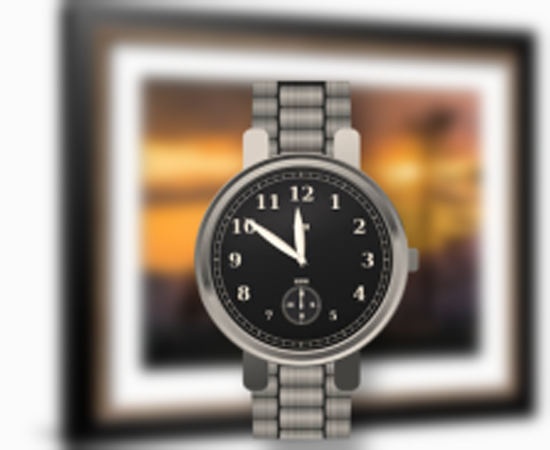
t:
11,51
